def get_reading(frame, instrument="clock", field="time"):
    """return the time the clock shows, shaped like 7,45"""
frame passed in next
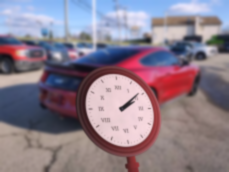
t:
2,09
